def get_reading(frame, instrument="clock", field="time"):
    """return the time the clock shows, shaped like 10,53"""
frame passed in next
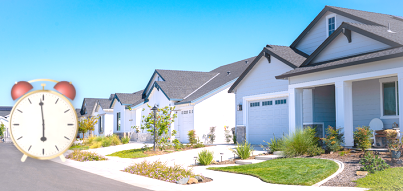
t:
5,59
